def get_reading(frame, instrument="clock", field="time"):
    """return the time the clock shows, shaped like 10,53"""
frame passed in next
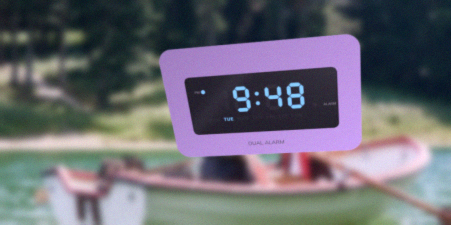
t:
9,48
